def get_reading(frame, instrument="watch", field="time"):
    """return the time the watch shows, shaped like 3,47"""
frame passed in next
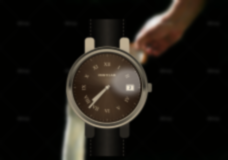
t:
7,37
